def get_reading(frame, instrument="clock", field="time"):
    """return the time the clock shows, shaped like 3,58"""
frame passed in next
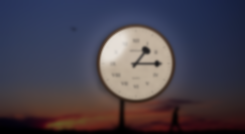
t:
1,15
